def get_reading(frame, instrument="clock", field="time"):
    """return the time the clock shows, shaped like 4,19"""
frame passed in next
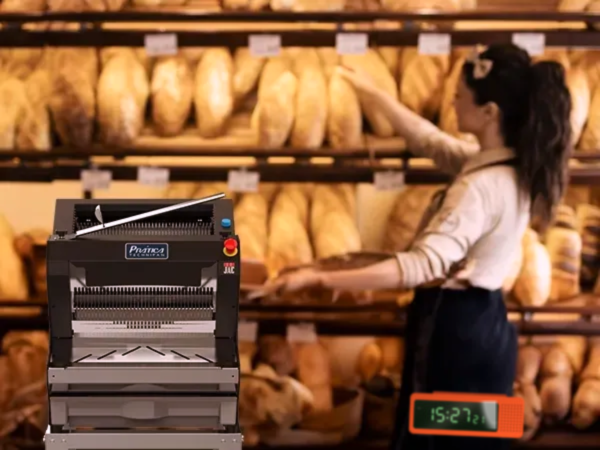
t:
15,27
